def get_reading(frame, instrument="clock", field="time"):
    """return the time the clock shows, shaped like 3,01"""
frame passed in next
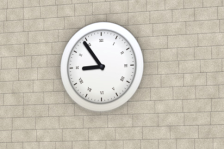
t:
8,54
